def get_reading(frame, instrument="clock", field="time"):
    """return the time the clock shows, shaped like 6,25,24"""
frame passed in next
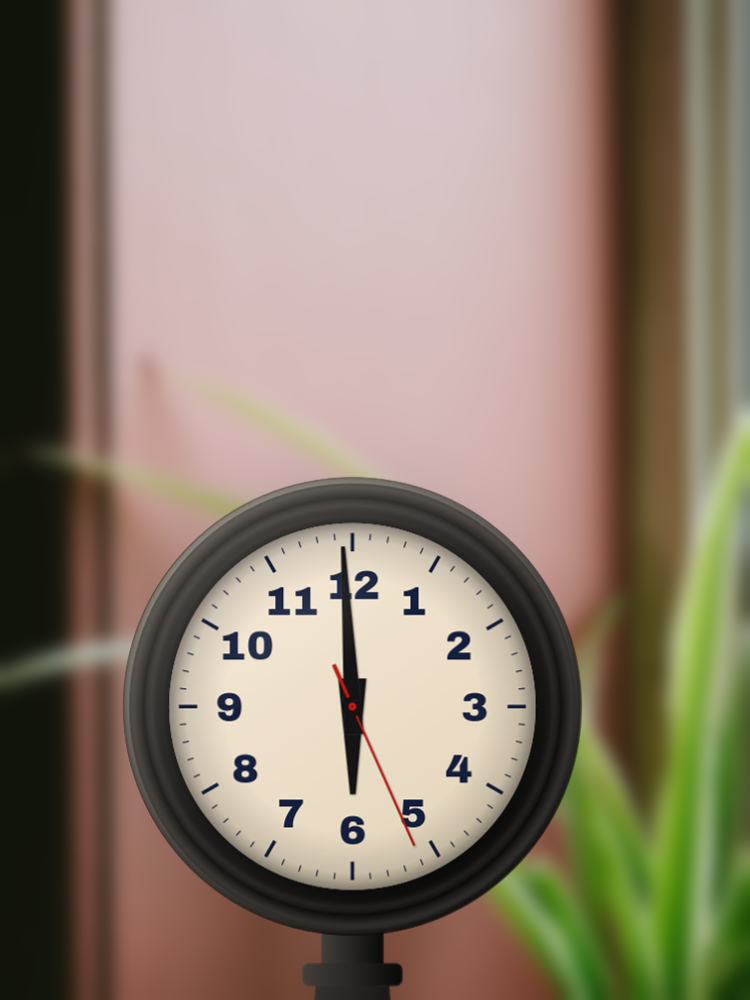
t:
5,59,26
